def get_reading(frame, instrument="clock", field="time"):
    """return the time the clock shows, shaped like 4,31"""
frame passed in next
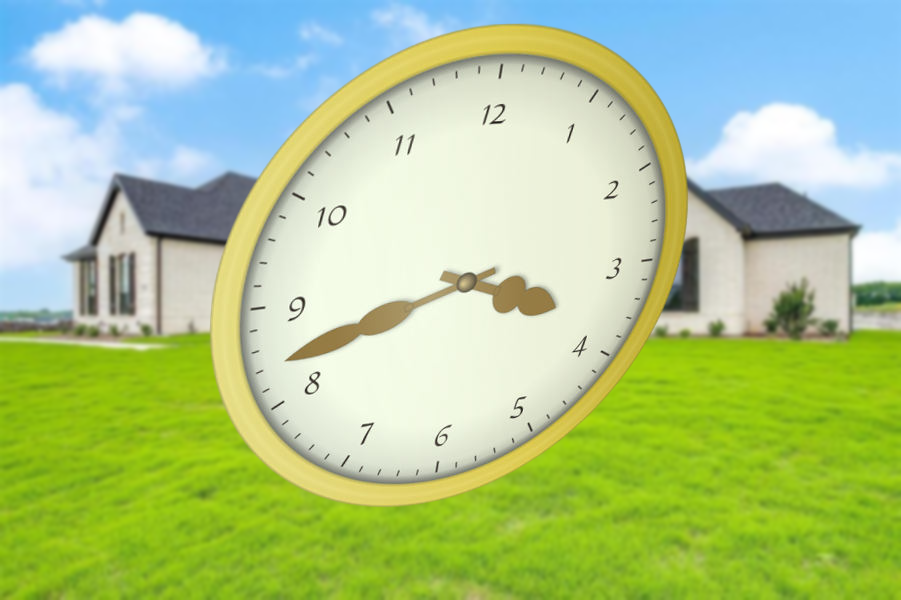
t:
3,42
